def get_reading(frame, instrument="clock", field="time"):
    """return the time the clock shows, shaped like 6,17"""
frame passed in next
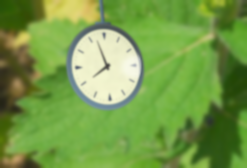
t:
7,57
